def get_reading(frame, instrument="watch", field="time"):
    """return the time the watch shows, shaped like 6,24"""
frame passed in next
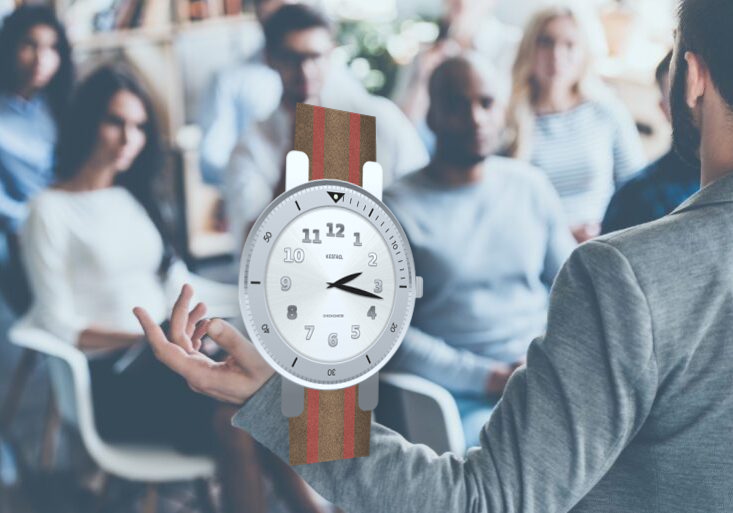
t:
2,17
